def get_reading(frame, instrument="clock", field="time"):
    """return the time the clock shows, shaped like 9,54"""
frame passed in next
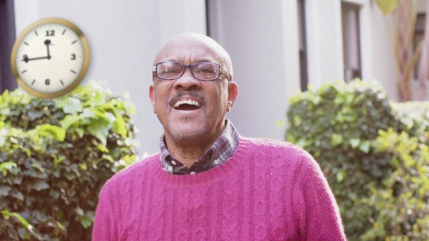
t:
11,44
